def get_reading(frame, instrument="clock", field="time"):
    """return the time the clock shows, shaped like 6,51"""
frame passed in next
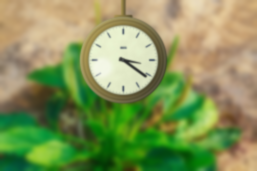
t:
3,21
